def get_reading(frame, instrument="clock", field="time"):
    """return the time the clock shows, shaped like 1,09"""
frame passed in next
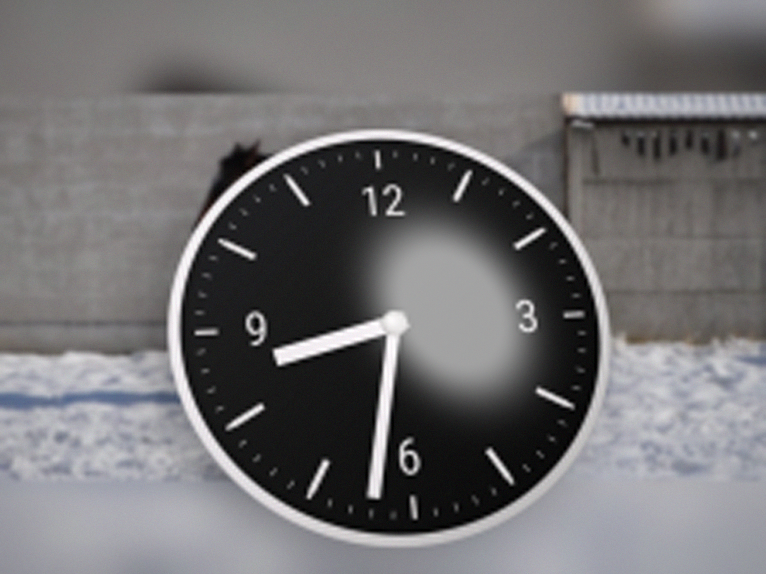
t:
8,32
